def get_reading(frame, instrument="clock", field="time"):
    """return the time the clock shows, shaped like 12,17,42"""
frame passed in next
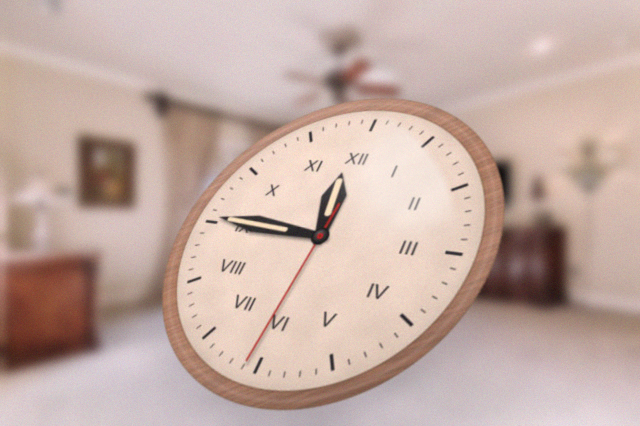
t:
11,45,31
